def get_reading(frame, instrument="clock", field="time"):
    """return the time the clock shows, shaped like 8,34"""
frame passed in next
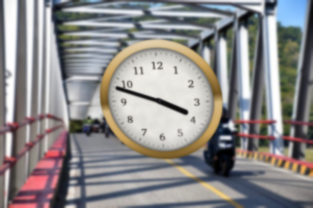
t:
3,48
